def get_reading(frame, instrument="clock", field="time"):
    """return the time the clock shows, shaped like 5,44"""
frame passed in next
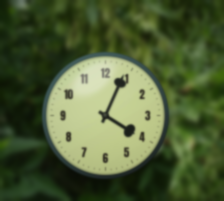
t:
4,04
